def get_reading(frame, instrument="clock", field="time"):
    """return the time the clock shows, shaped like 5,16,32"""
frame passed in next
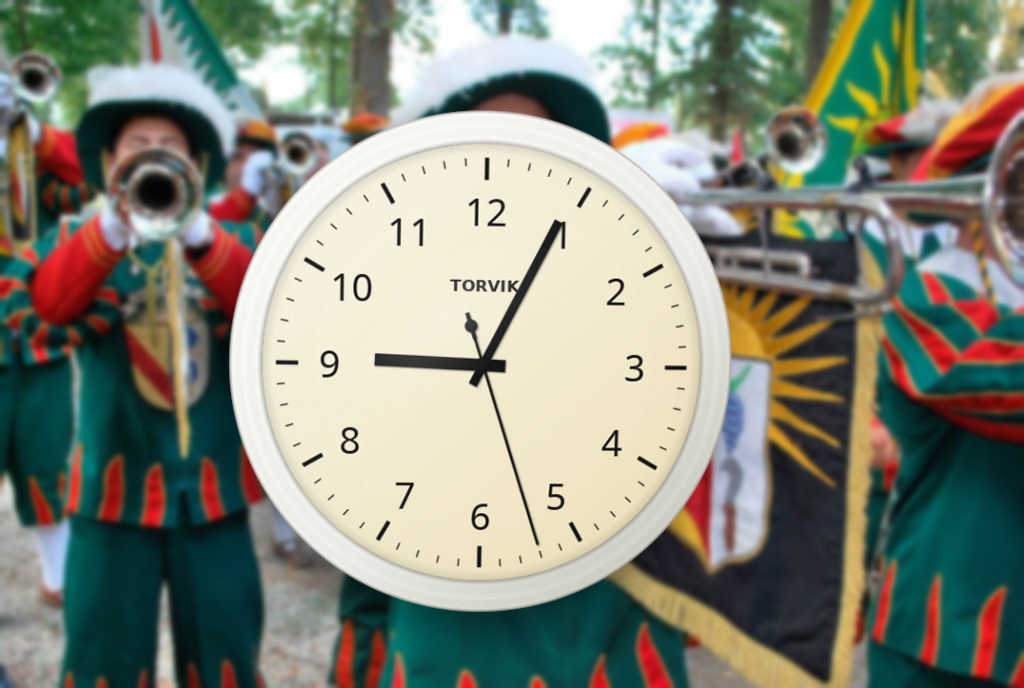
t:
9,04,27
